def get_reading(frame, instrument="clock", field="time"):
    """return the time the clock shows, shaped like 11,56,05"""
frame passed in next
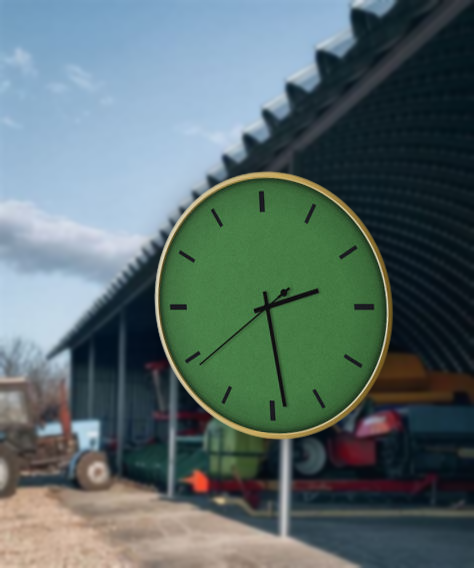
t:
2,28,39
